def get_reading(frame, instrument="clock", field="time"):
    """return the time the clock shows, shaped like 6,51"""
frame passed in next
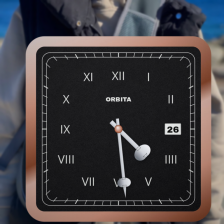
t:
4,29
